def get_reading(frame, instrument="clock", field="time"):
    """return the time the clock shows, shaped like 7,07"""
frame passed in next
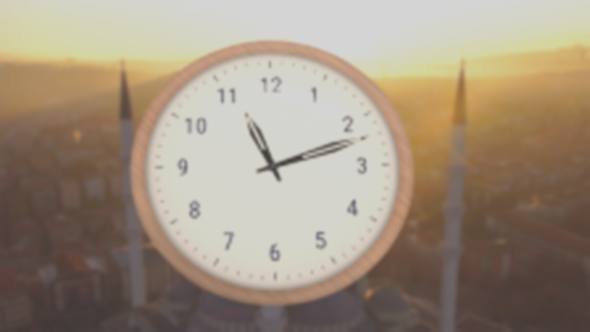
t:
11,12
